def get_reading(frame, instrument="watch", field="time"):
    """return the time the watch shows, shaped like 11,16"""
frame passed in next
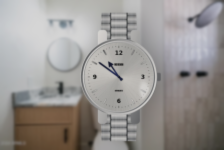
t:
10,51
